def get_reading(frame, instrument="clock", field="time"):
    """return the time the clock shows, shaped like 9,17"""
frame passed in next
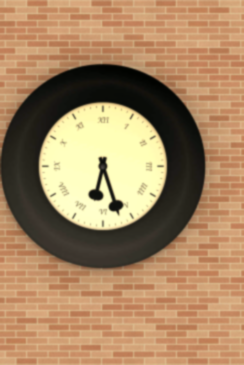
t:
6,27
